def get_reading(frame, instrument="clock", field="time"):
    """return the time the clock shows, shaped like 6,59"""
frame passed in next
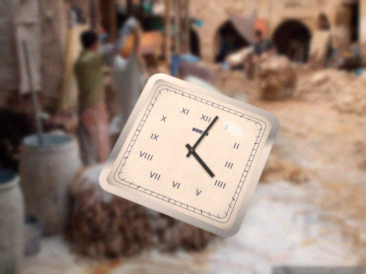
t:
4,02
